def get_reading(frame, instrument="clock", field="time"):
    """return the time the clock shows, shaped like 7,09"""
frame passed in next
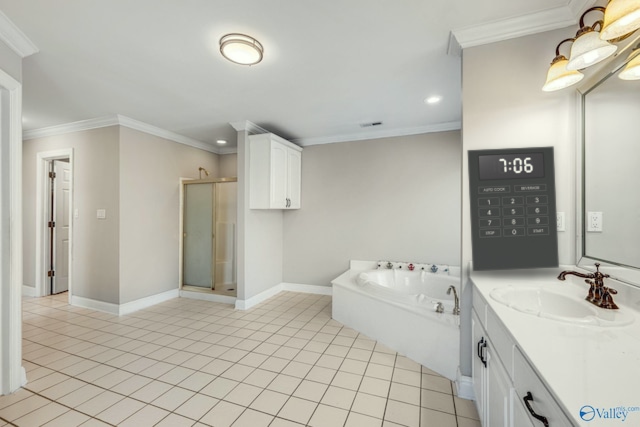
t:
7,06
